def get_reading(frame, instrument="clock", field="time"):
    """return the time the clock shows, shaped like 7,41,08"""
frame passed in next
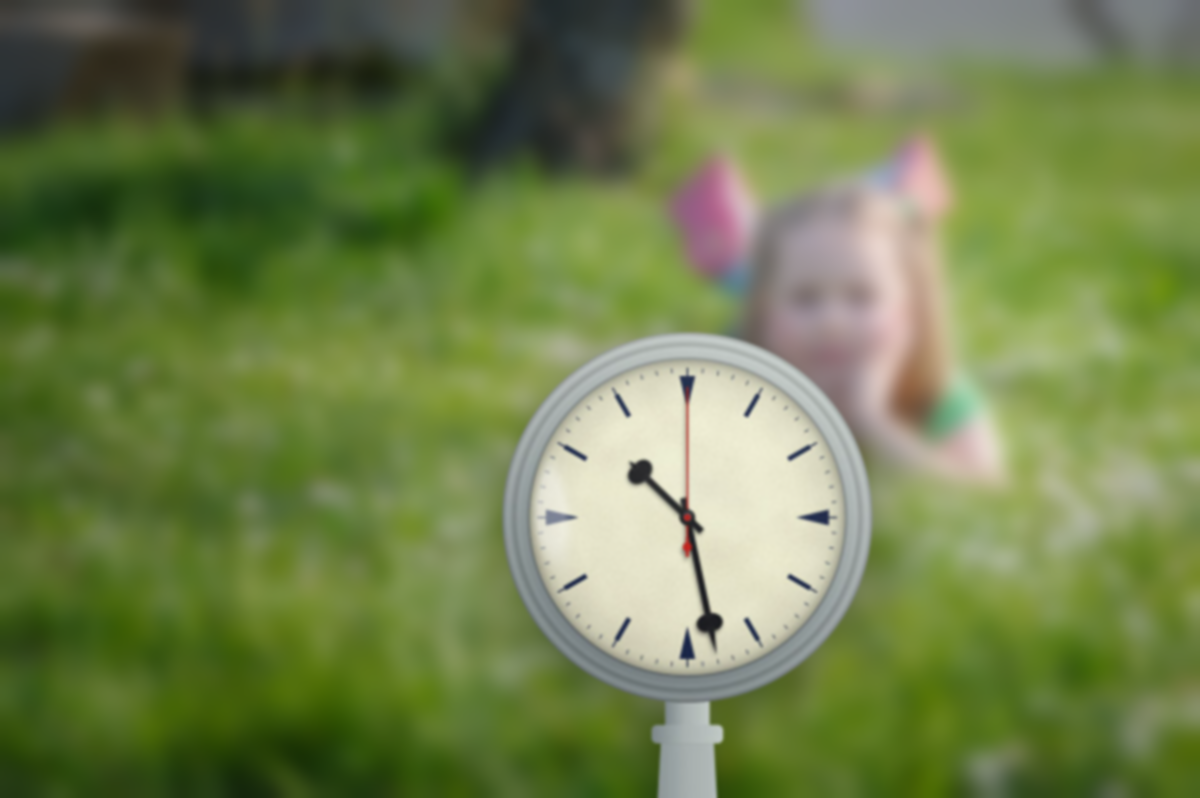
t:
10,28,00
